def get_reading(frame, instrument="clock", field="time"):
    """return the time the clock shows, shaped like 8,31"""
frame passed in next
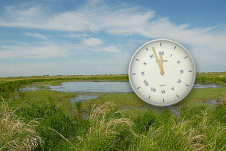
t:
11,57
